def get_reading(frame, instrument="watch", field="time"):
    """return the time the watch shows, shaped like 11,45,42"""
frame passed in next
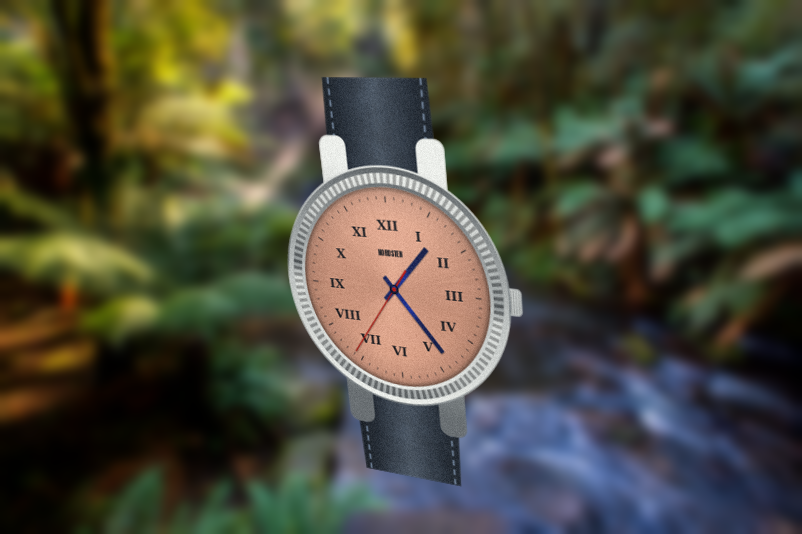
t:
1,23,36
